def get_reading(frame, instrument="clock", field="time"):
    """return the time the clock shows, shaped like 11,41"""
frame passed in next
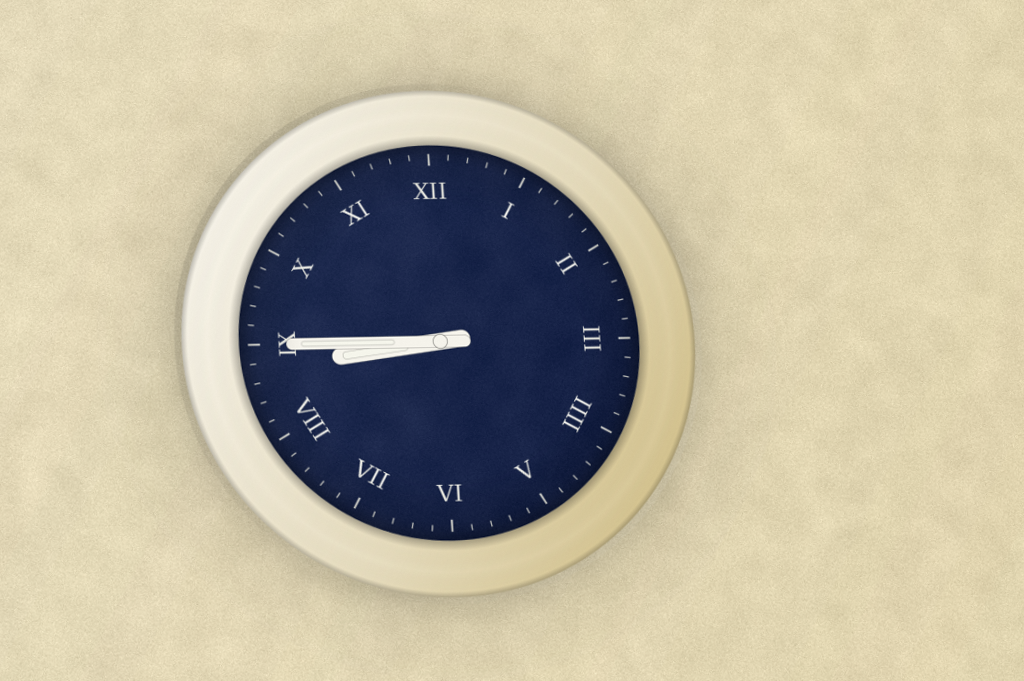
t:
8,45
